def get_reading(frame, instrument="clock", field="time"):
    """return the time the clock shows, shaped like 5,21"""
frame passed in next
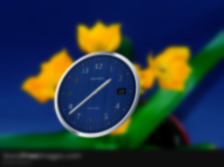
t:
1,38
